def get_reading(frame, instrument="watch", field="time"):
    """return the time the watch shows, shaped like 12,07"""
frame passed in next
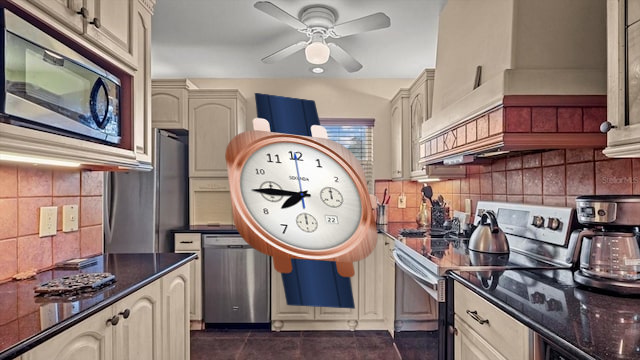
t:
7,45
